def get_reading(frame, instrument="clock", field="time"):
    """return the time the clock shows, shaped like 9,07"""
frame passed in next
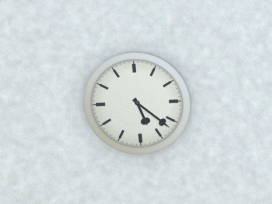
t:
5,22
